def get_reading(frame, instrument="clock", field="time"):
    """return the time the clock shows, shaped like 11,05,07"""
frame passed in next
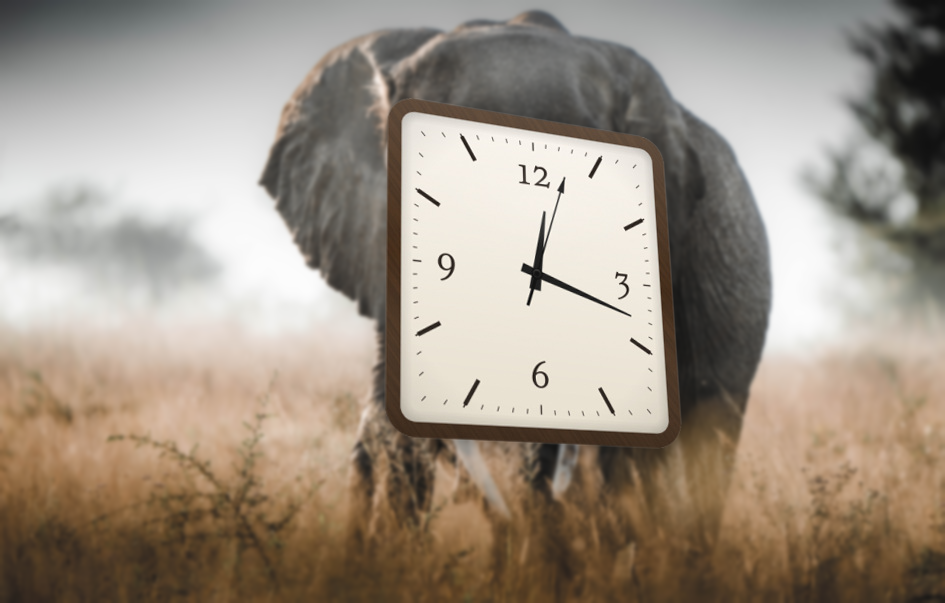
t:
12,18,03
